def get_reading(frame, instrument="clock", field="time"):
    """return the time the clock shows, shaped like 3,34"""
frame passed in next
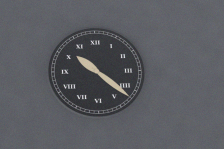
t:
10,22
